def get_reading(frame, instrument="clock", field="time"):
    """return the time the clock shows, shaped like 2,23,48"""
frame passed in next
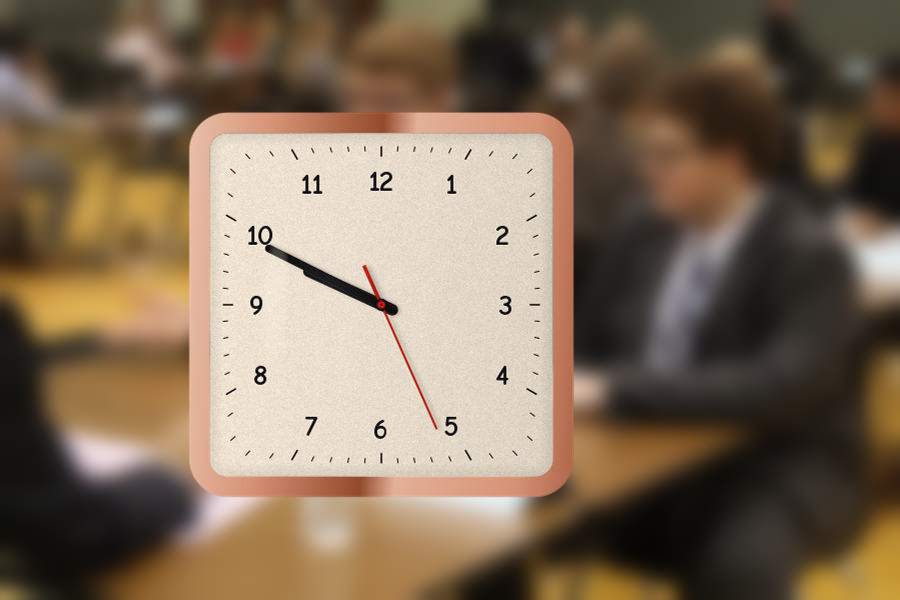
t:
9,49,26
